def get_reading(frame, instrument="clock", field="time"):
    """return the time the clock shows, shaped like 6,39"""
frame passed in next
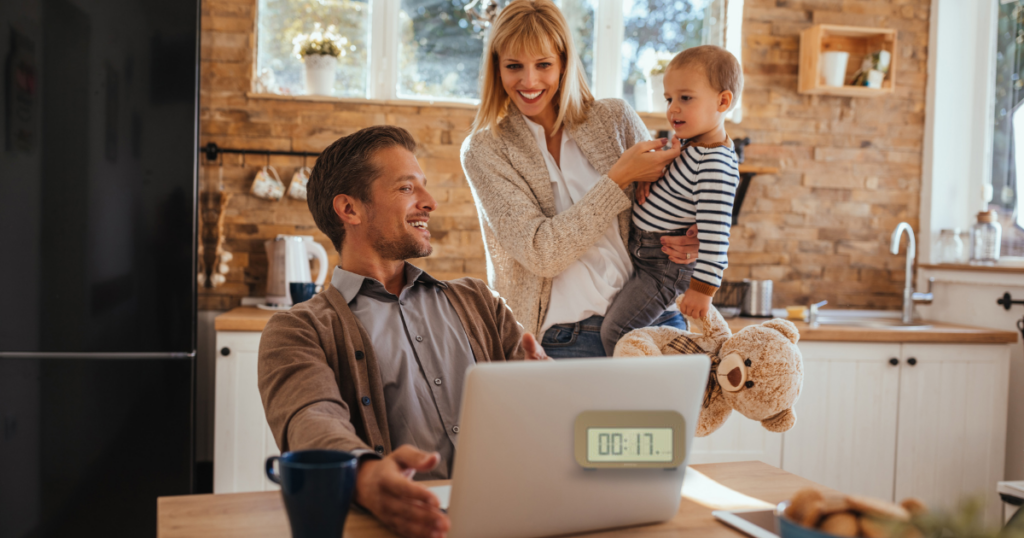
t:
0,17
